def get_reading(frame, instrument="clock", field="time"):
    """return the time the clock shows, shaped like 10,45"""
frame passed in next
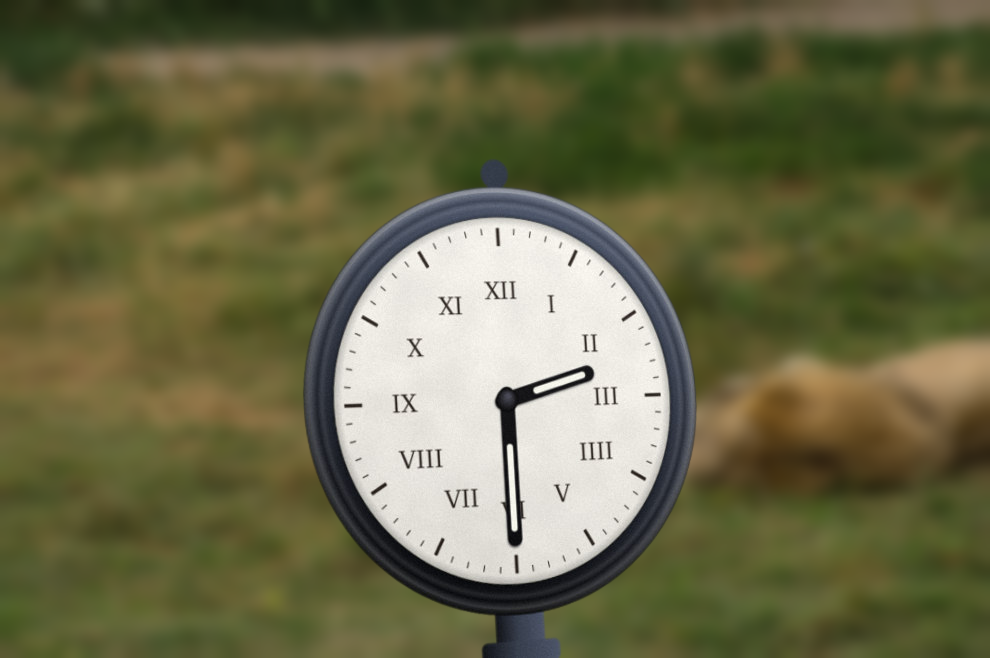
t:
2,30
